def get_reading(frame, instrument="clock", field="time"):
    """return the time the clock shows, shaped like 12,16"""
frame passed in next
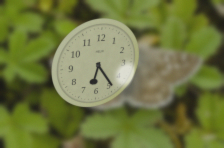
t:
6,24
